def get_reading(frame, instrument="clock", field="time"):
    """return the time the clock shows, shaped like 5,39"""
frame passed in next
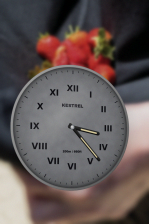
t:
3,23
